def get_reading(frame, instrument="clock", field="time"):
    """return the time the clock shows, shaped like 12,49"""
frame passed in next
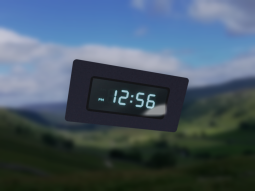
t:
12,56
